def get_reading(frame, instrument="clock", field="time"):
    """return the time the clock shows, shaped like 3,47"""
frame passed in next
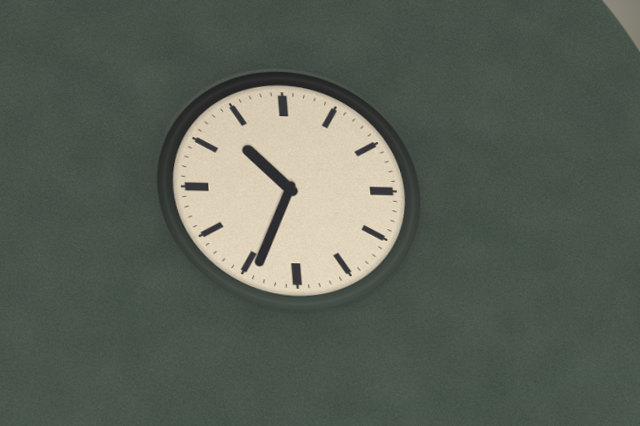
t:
10,34
